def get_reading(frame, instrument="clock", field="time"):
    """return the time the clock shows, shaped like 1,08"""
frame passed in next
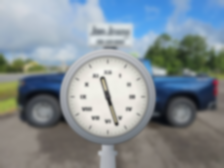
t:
11,27
